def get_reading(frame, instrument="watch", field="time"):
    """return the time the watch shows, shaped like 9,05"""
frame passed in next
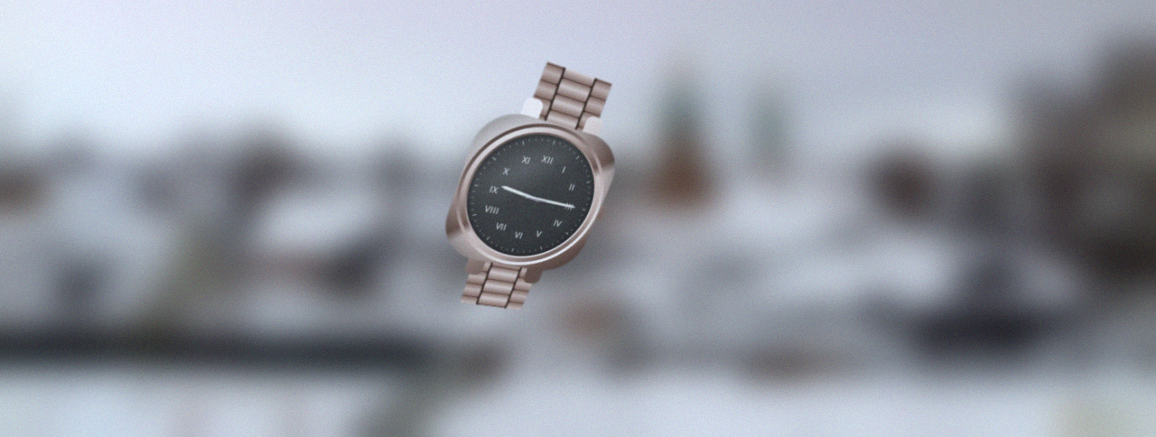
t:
9,15
